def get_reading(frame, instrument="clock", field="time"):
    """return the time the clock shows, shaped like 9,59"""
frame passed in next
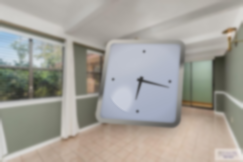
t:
6,17
